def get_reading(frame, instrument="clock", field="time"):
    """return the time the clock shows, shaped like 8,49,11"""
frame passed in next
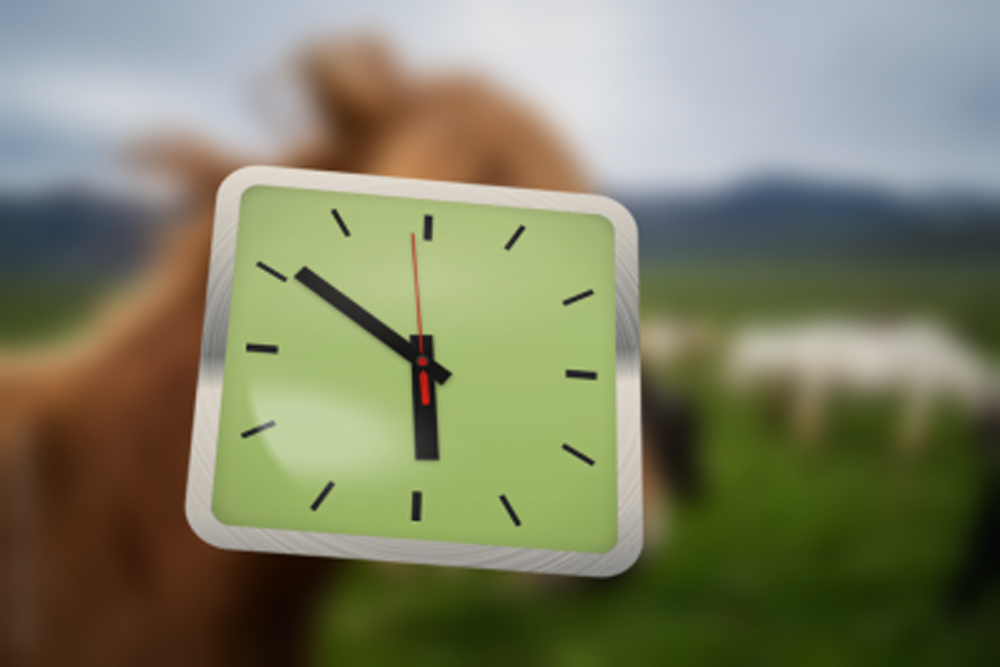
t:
5,50,59
